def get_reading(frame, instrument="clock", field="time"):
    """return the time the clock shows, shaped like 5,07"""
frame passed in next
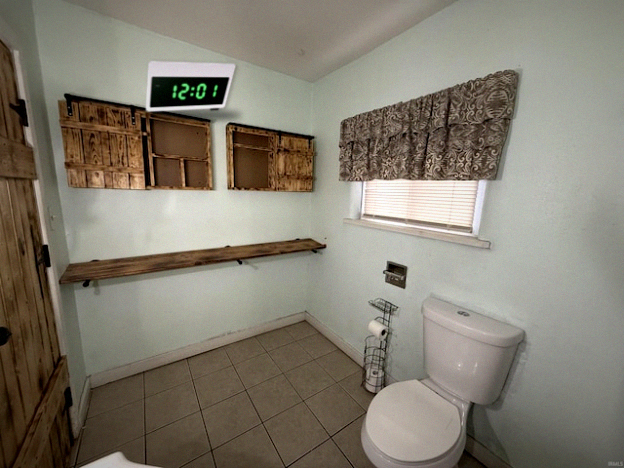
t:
12,01
